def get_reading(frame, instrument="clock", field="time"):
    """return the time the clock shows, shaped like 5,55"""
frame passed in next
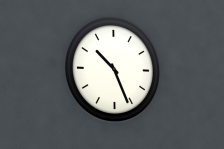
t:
10,26
